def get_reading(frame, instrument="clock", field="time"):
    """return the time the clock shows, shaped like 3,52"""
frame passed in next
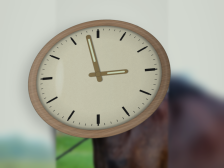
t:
2,58
